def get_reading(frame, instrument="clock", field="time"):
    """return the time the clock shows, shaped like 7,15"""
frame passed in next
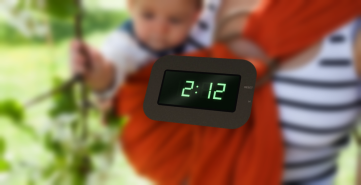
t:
2,12
